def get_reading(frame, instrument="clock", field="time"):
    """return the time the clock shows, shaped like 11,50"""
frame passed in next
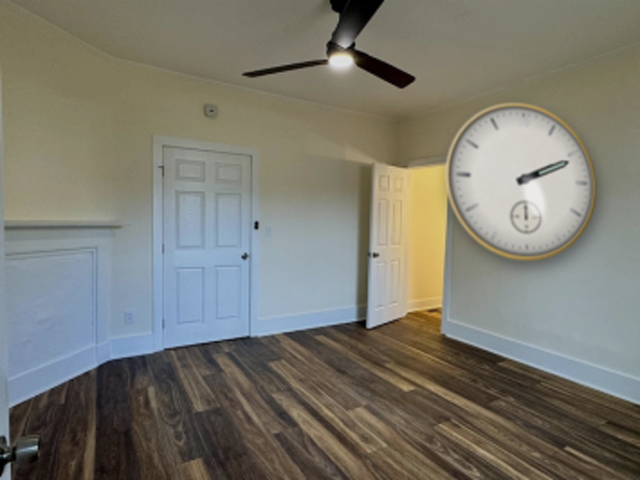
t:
2,11
